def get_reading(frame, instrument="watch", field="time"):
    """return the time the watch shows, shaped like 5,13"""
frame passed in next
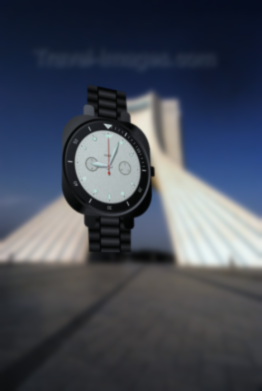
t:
9,04
